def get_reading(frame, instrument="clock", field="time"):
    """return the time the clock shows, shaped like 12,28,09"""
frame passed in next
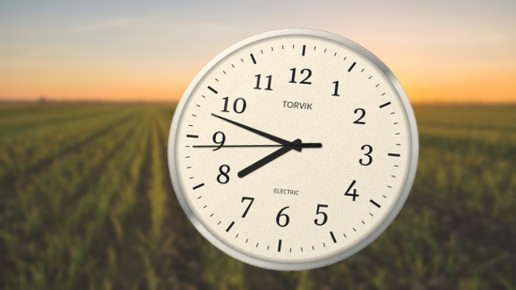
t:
7,47,44
